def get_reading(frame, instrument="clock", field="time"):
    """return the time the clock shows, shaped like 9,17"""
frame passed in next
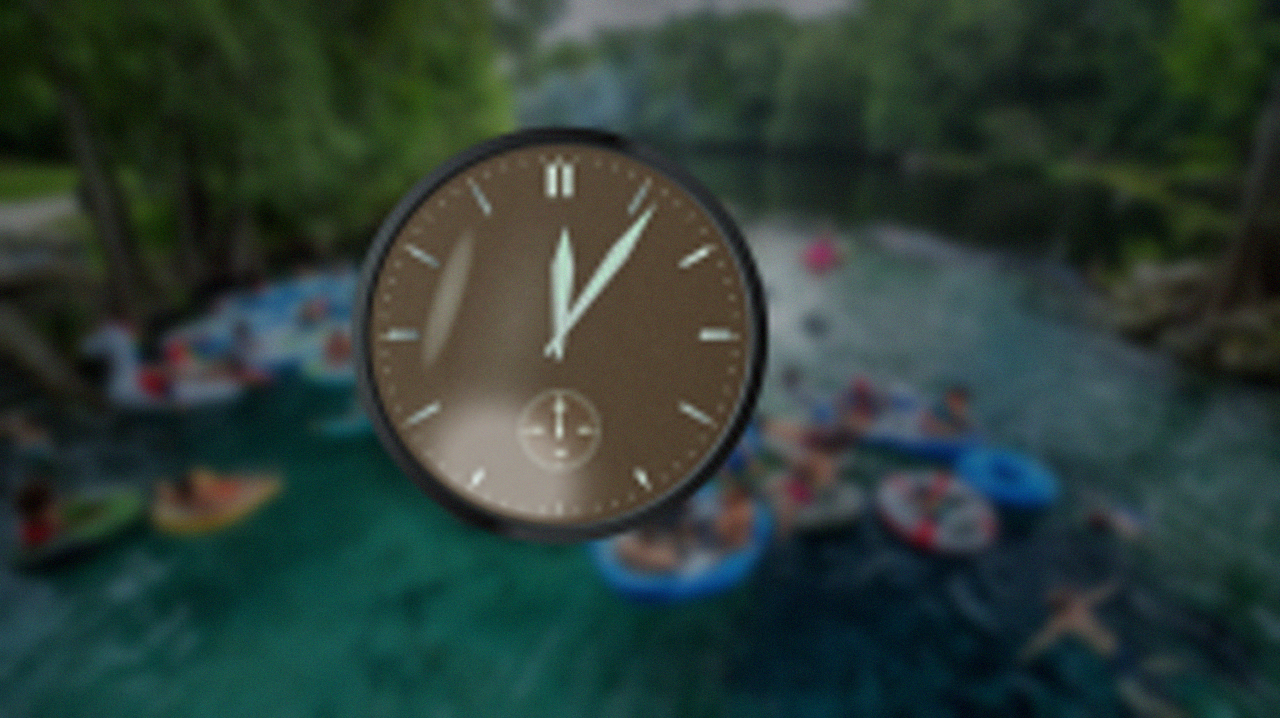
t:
12,06
